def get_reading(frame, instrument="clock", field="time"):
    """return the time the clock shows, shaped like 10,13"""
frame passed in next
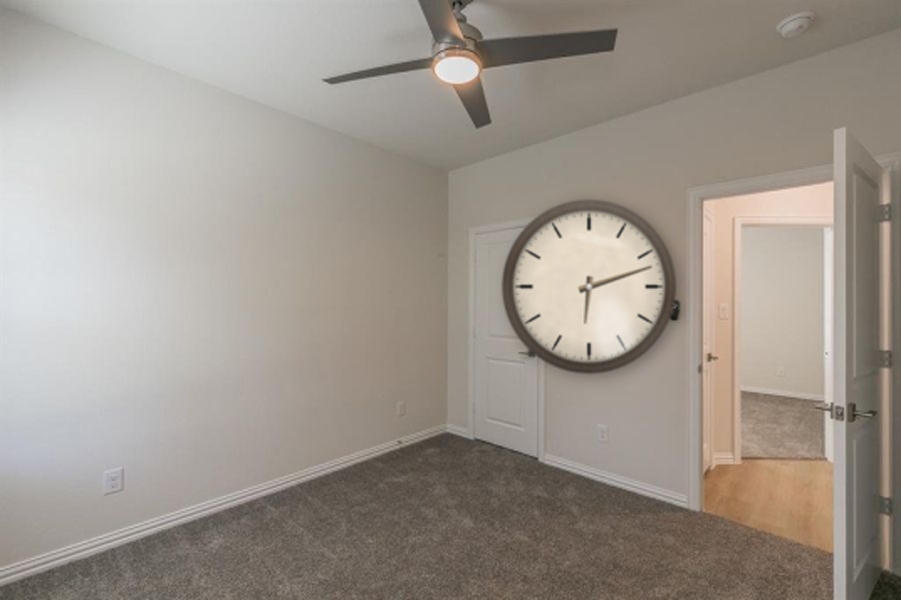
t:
6,12
